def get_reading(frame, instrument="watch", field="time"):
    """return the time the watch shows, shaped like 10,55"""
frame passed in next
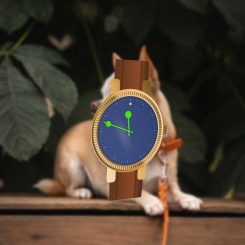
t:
11,48
